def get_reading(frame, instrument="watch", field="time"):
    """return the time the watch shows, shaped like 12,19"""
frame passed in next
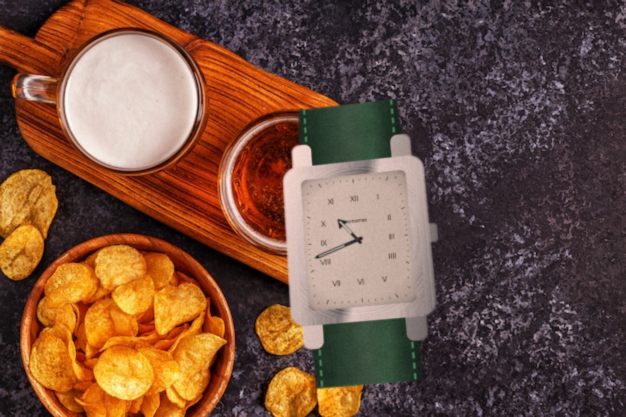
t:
10,42
